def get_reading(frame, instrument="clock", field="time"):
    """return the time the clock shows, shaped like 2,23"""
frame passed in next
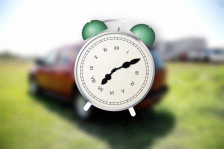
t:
7,10
